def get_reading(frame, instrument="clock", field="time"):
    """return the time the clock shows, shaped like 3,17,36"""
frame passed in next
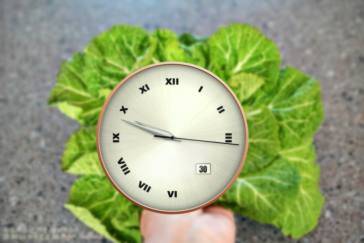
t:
9,48,16
